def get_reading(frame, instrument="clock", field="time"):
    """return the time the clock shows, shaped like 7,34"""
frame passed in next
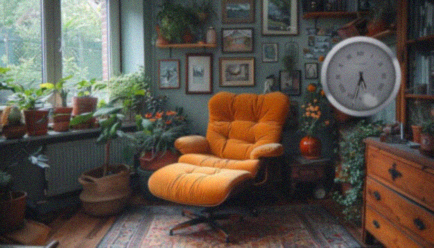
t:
5,33
